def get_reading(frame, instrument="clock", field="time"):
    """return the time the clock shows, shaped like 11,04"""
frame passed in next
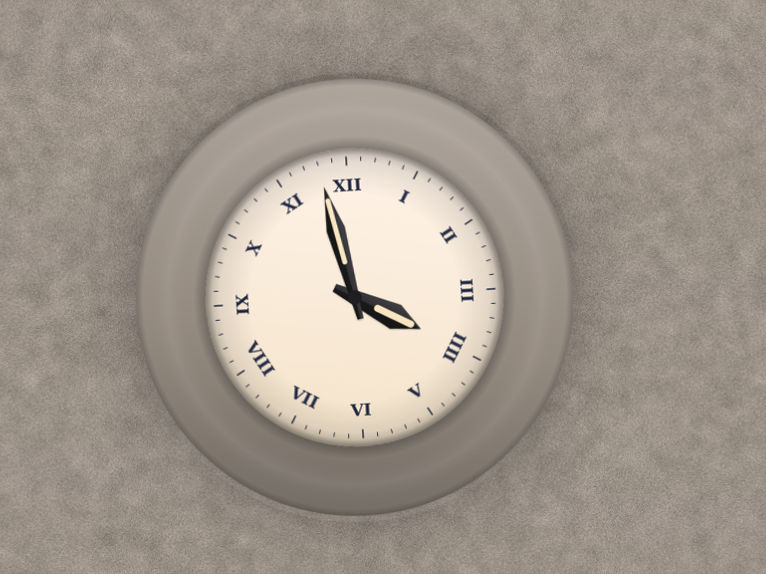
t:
3,58
